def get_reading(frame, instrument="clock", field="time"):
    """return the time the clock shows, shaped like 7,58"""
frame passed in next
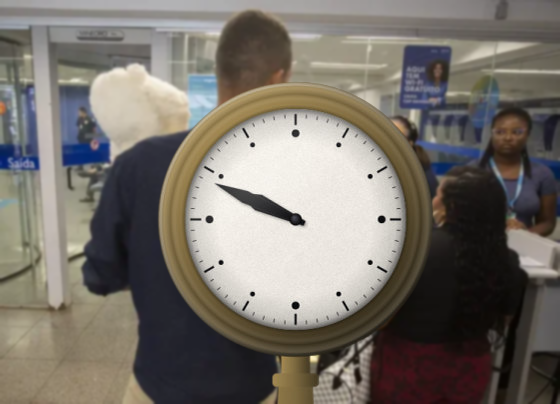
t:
9,49
